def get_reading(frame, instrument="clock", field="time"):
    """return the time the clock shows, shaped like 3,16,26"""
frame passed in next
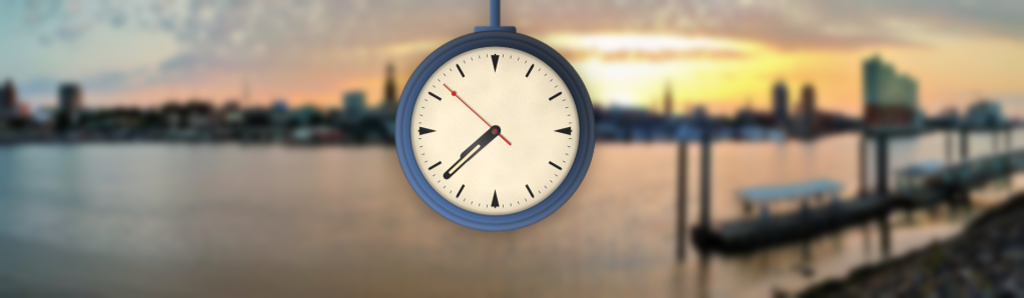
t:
7,37,52
